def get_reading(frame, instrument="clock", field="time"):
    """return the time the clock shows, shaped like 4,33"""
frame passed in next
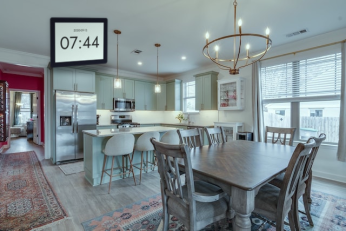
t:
7,44
